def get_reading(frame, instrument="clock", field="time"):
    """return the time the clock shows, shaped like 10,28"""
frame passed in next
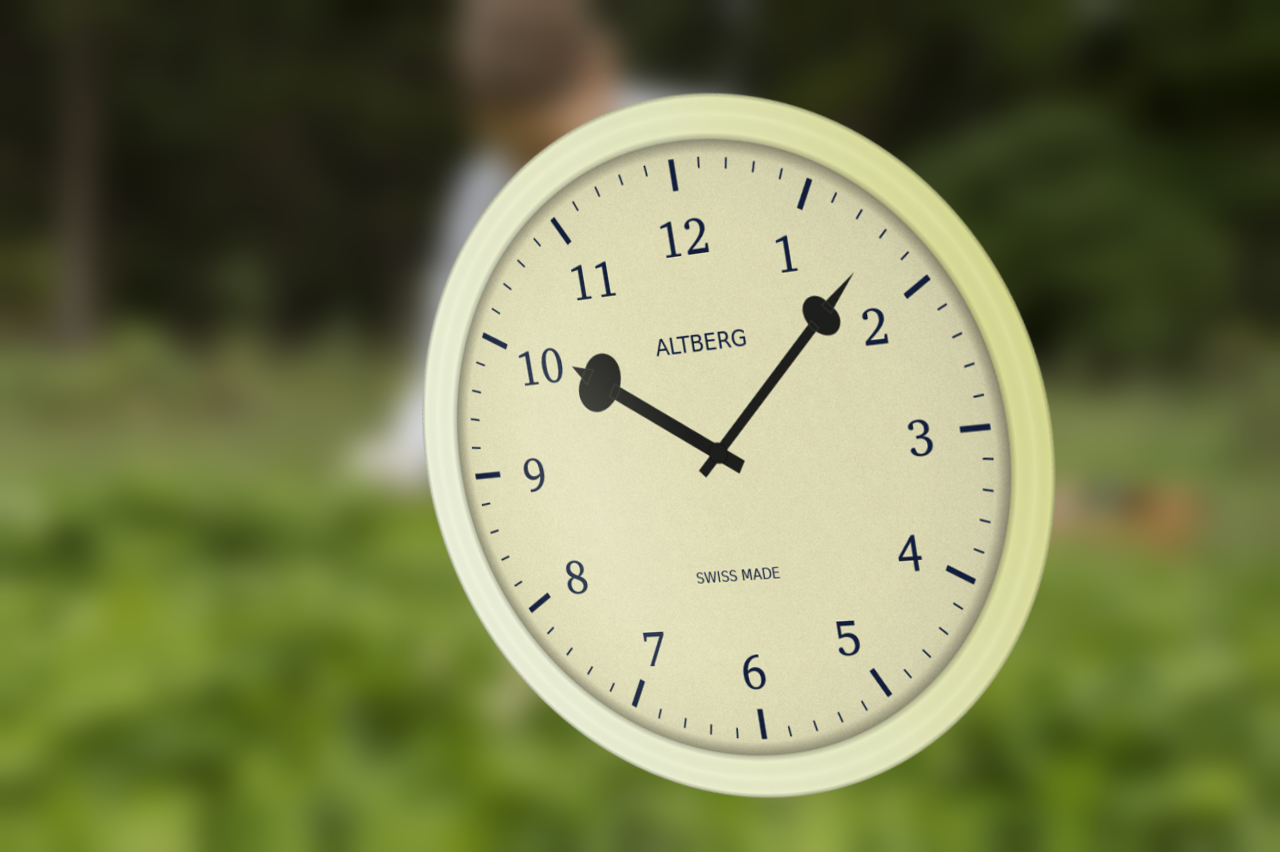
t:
10,08
